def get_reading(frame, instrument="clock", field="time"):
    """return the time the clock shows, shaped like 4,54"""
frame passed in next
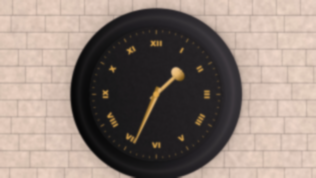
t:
1,34
